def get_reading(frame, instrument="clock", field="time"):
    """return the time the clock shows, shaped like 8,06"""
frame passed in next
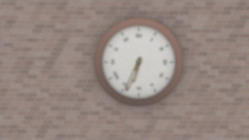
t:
6,34
